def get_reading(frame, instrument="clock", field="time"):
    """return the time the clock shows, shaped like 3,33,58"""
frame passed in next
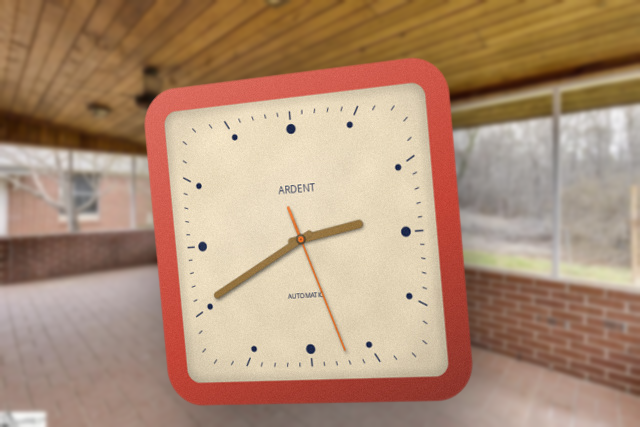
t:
2,40,27
